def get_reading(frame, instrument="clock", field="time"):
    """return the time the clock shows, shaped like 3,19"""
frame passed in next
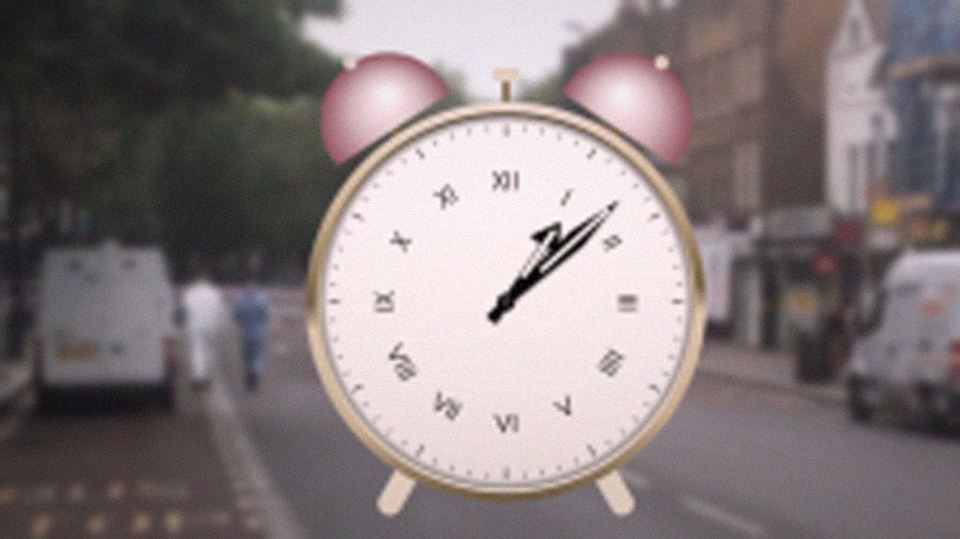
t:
1,08
